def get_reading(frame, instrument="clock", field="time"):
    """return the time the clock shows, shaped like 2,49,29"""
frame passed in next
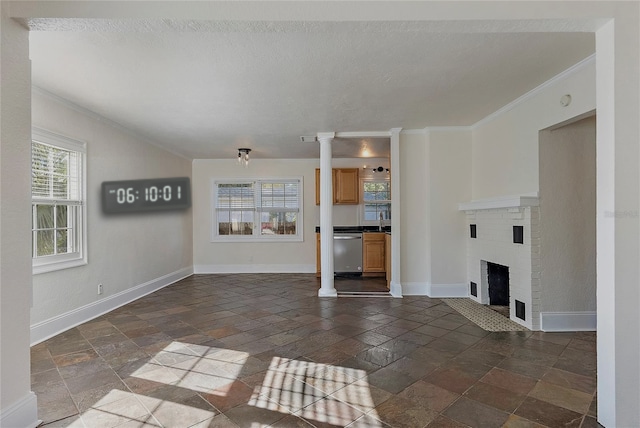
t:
6,10,01
